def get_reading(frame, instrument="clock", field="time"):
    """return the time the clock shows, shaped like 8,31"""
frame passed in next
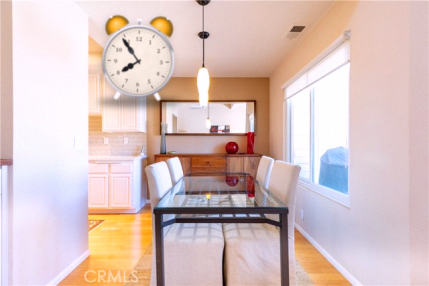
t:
7,54
